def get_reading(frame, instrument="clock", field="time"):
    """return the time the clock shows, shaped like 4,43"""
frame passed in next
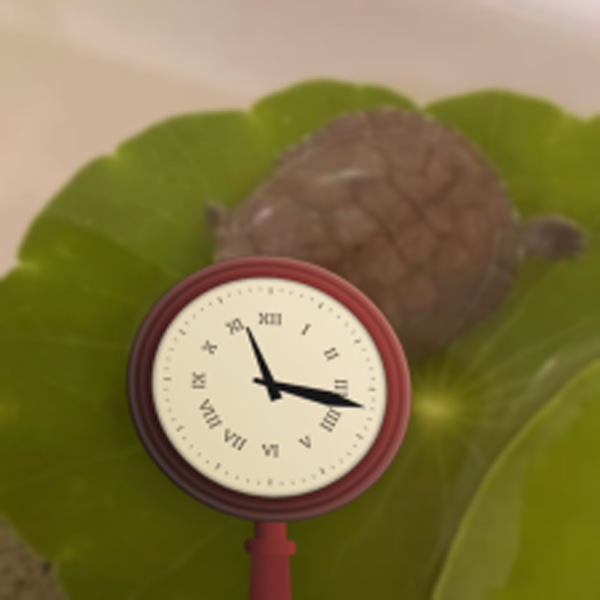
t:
11,17
